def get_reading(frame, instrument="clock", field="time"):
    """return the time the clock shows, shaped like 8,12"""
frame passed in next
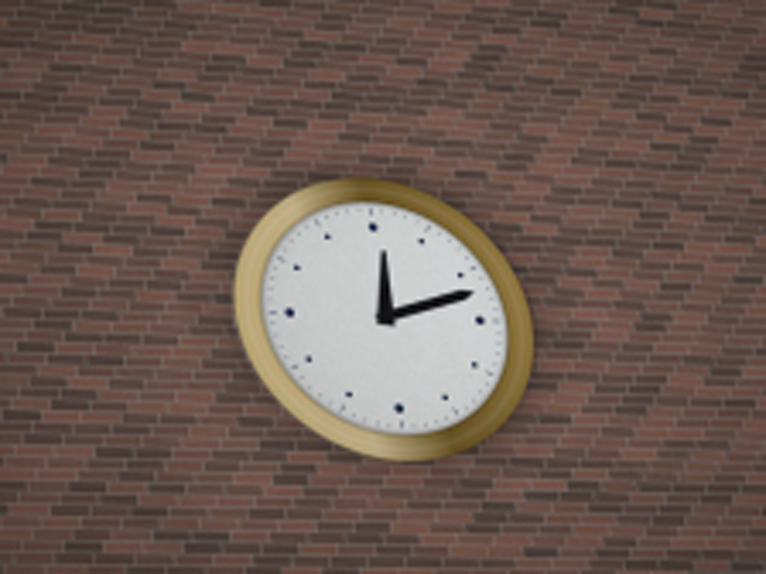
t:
12,12
